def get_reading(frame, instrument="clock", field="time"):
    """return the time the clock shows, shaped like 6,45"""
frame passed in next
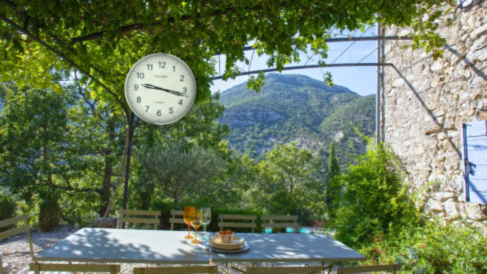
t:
9,17
